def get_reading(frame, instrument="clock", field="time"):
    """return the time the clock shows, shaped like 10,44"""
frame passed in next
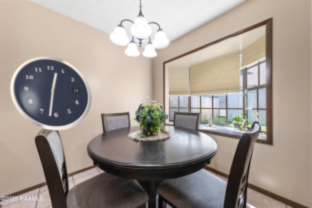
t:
12,32
